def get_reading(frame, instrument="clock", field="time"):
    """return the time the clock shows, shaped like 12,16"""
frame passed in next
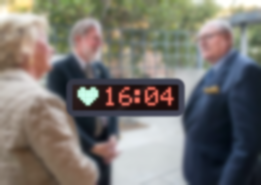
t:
16,04
